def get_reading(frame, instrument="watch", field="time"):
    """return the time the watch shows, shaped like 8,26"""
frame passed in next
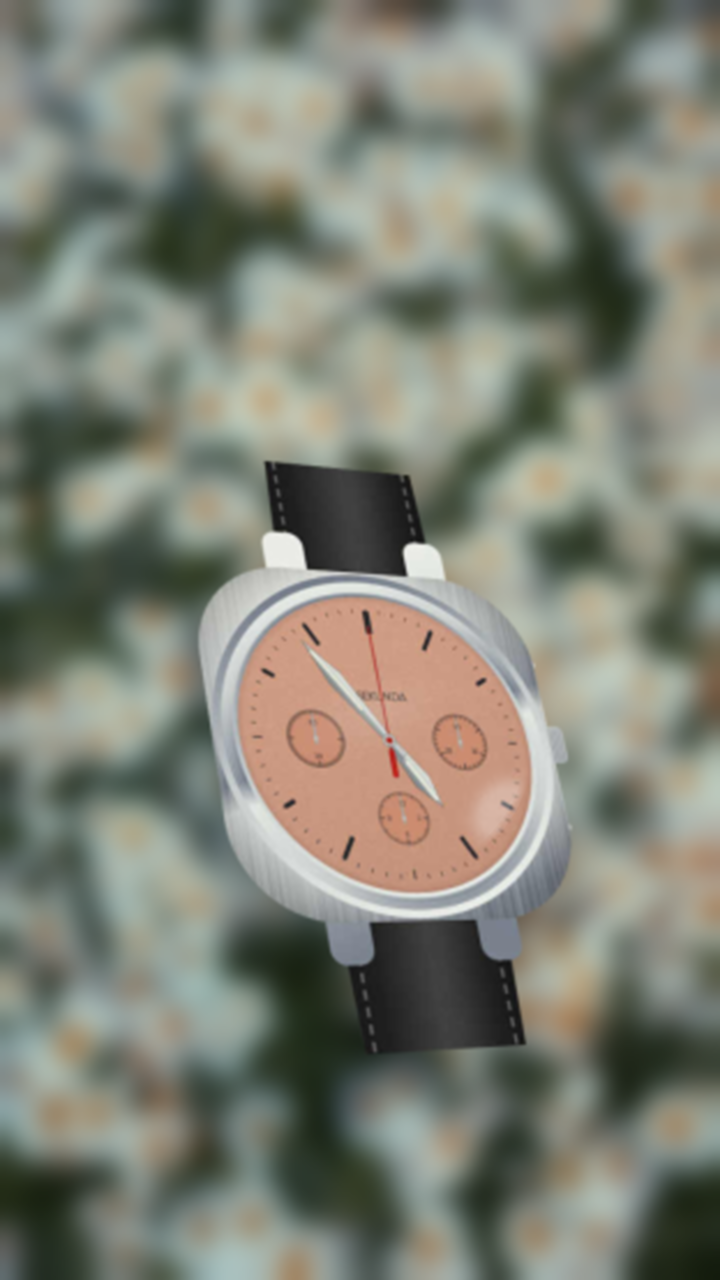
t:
4,54
